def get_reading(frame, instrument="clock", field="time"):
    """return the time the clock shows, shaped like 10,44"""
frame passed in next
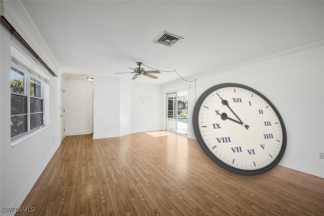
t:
9,55
